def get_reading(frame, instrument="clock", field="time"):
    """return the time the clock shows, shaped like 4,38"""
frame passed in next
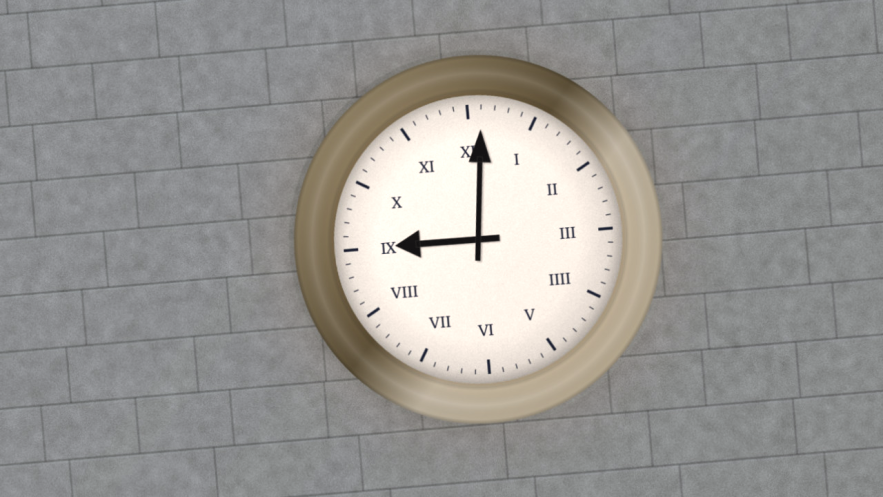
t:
9,01
